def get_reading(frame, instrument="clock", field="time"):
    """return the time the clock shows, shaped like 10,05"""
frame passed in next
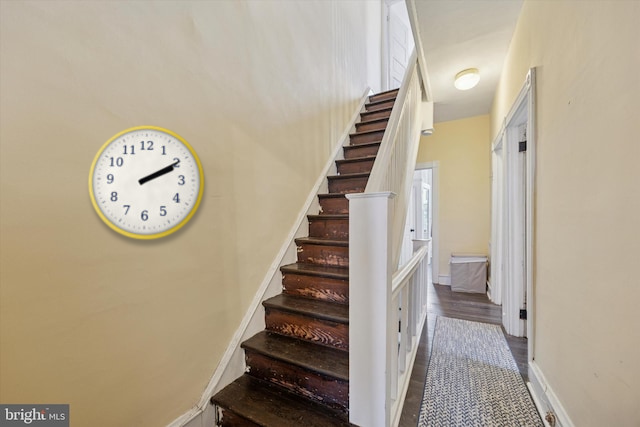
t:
2,10
